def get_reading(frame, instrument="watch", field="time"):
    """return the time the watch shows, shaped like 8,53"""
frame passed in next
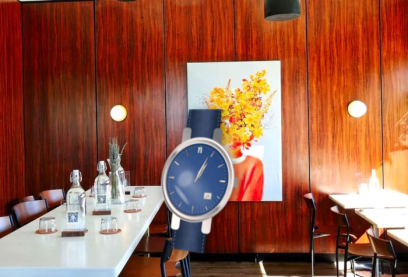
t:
1,04
